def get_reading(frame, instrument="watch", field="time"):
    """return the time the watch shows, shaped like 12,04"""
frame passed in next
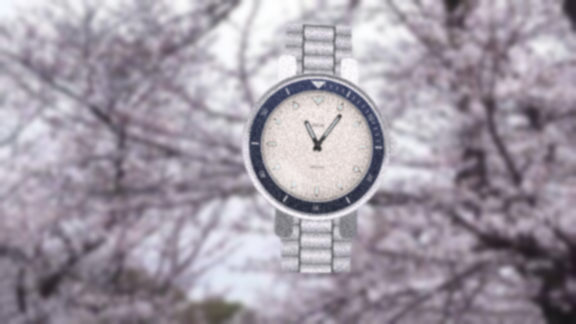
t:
11,06
